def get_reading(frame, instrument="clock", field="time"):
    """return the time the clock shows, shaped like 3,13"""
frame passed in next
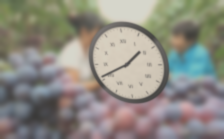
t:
1,41
